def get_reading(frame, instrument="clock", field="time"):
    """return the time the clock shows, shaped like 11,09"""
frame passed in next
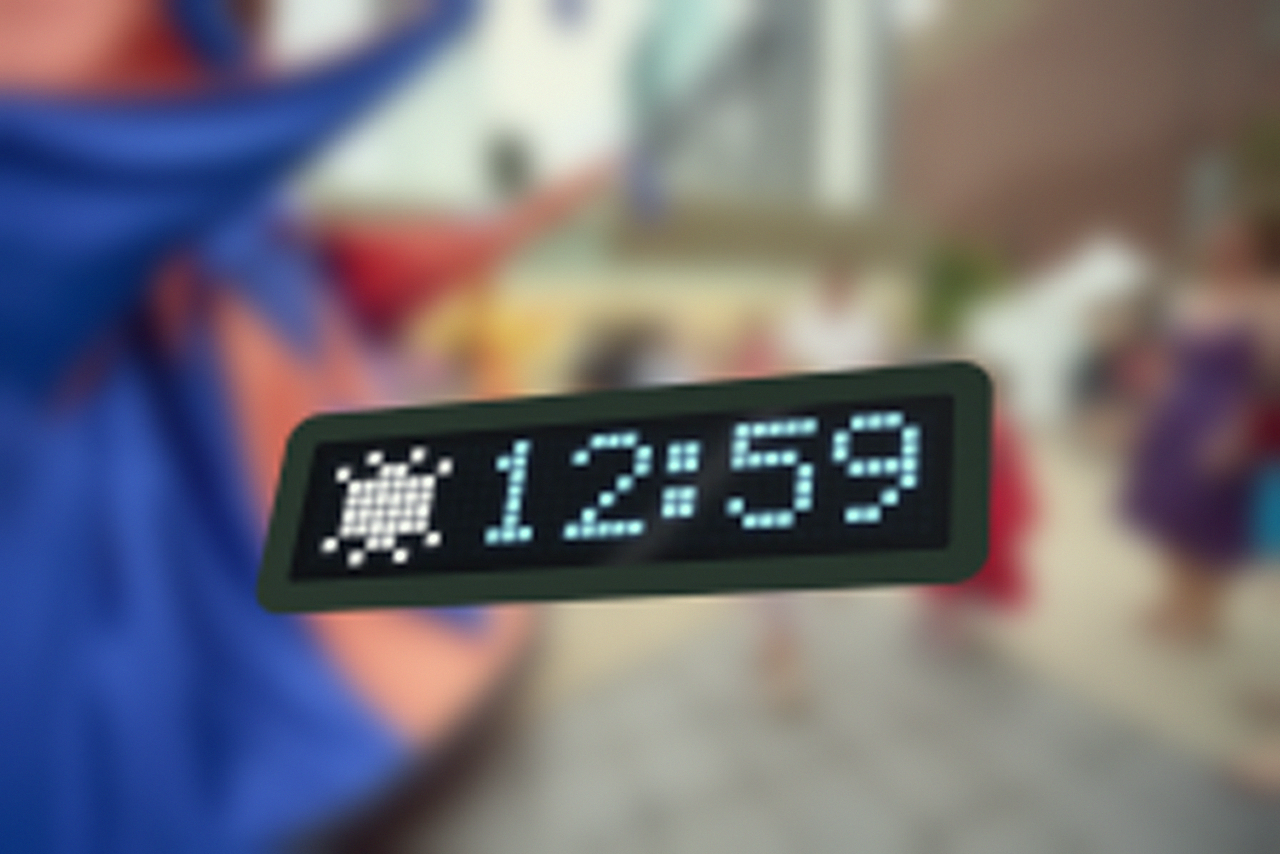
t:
12,59
